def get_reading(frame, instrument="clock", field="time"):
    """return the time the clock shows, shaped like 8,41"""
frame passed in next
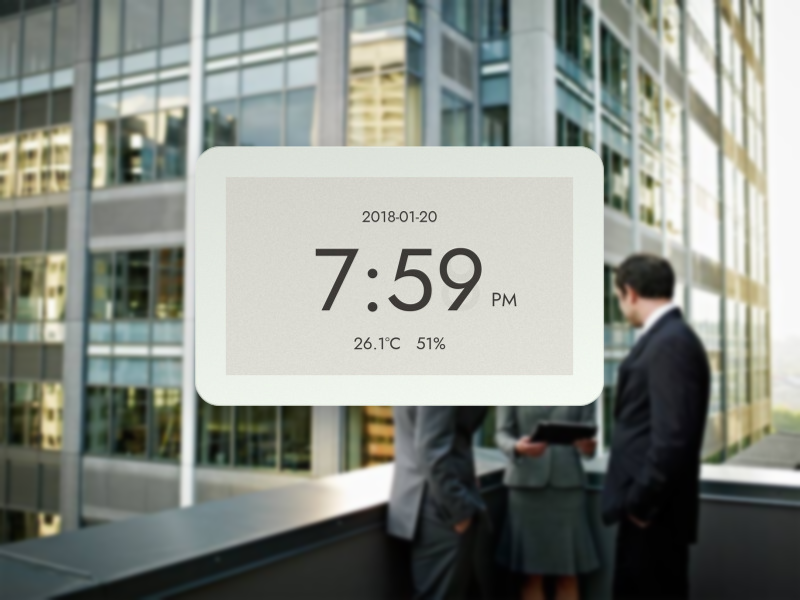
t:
7,59
